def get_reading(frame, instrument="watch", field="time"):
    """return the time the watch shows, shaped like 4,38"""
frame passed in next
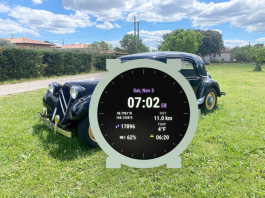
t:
7,02
